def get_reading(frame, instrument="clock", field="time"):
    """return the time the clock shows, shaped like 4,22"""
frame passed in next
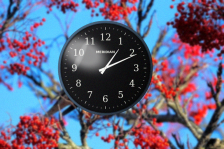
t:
1,11
